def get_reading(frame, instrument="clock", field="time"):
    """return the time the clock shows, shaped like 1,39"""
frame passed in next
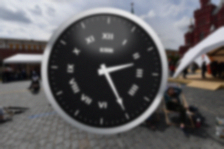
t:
2,25
